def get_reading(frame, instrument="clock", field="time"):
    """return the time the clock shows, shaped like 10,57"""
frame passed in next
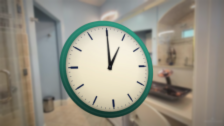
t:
1,00
